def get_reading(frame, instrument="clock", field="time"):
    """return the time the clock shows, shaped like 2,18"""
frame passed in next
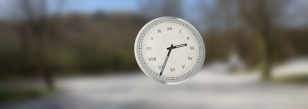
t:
2,34
